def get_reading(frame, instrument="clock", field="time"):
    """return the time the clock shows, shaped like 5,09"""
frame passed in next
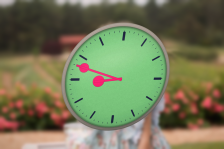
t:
8,48
